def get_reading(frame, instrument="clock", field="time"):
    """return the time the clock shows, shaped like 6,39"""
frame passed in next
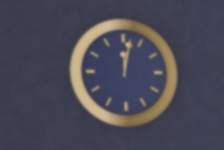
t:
12,02
